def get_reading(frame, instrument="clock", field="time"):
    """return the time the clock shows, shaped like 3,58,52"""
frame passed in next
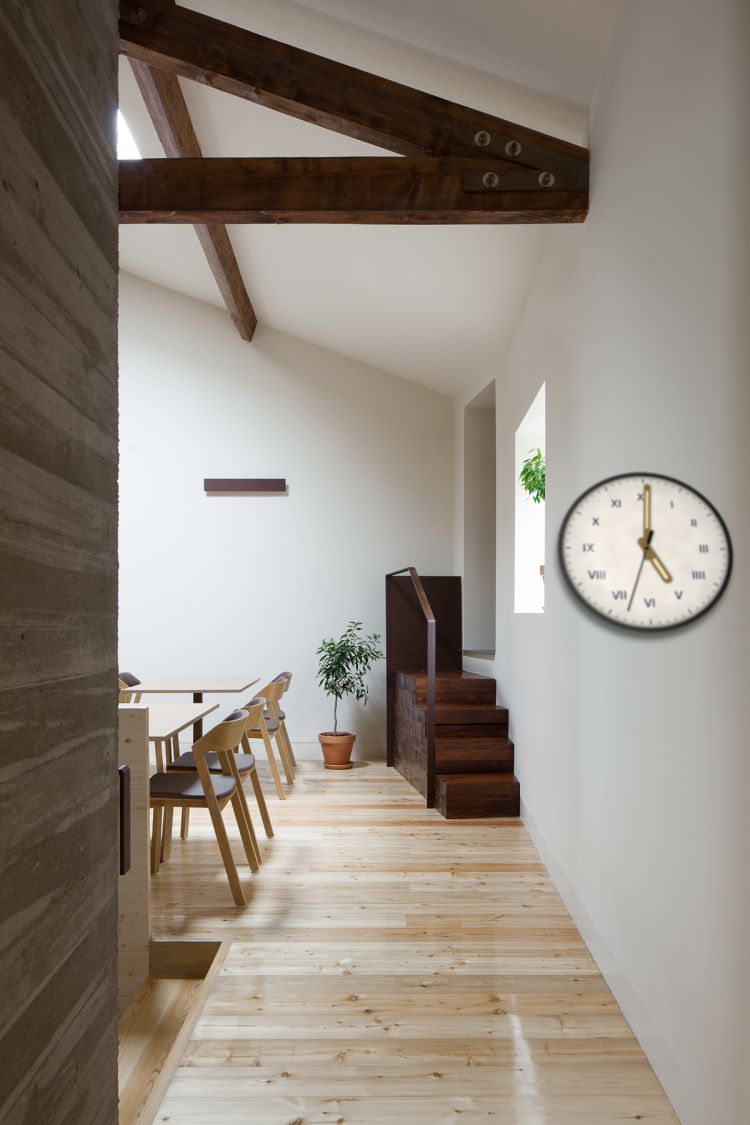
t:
5,00,33
